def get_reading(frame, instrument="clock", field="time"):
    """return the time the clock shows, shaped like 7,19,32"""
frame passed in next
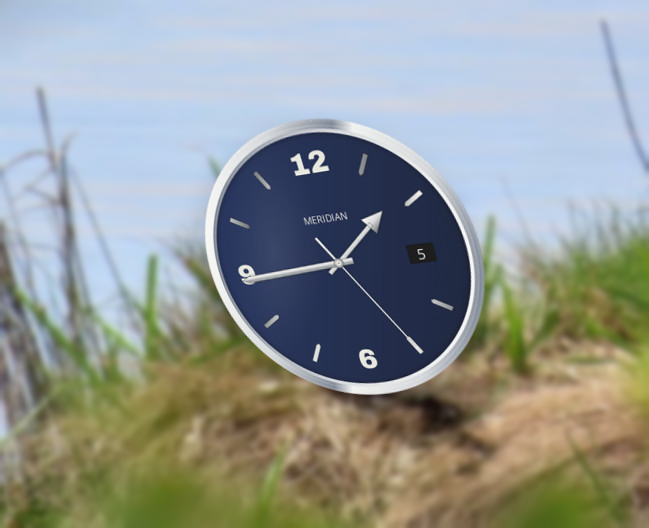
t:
1,44,25
